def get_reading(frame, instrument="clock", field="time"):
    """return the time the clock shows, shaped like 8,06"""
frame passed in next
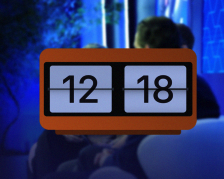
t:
12,18
